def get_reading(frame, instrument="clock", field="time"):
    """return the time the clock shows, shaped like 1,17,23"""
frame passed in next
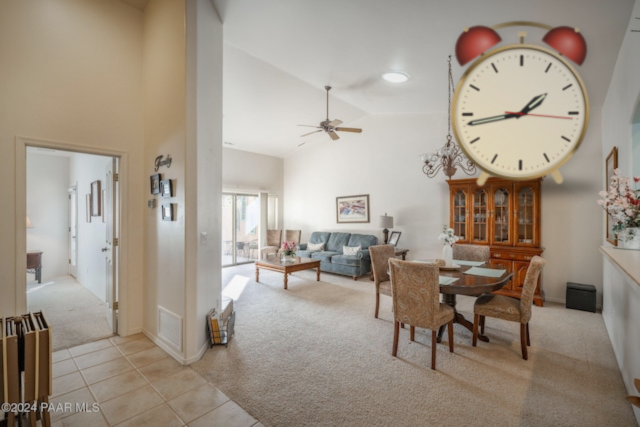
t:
1,43,16
